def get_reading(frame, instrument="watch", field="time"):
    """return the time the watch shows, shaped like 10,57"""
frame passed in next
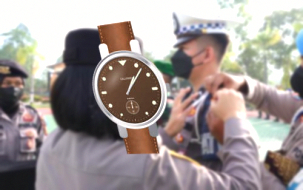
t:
1,07
